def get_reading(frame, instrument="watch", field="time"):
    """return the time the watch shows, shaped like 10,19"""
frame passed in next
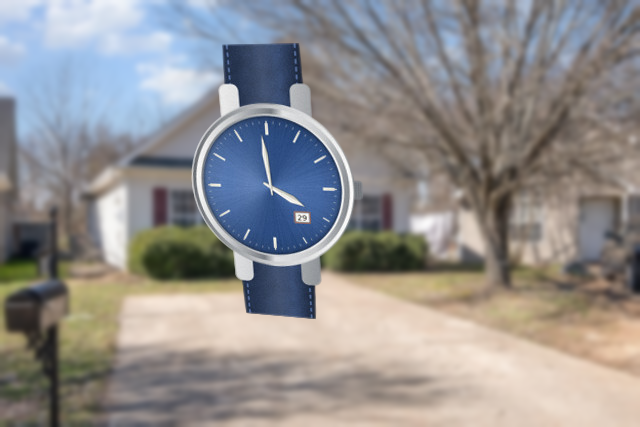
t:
3,59
